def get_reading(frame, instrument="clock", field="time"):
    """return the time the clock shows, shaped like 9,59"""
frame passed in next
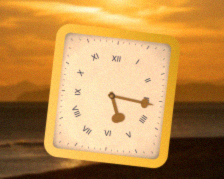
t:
5,16
